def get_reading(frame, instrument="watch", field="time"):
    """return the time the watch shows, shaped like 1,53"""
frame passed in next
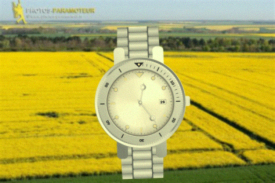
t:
12,24
